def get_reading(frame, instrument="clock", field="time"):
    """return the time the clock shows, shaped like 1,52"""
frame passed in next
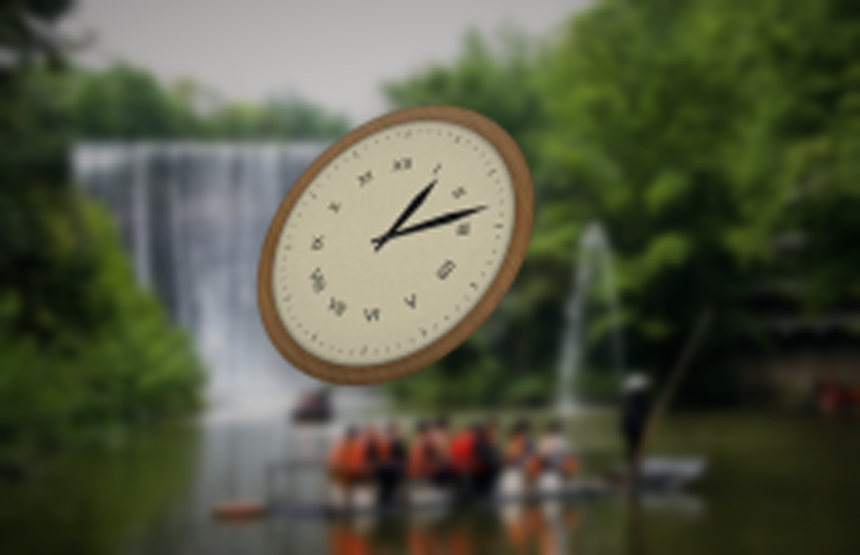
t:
1,13
